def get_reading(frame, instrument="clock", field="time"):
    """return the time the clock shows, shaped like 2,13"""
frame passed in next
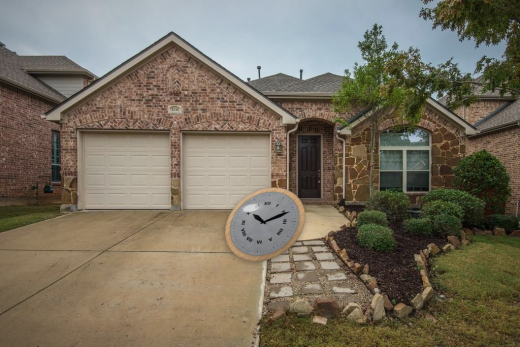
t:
10,11
